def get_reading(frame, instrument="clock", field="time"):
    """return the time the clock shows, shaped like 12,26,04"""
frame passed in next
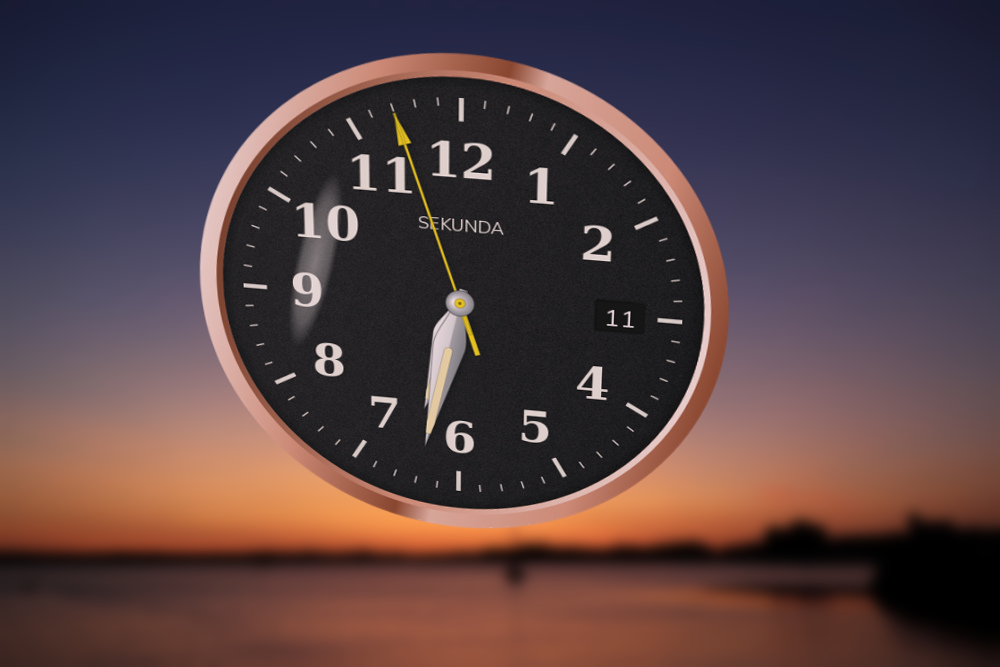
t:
6,31,57
